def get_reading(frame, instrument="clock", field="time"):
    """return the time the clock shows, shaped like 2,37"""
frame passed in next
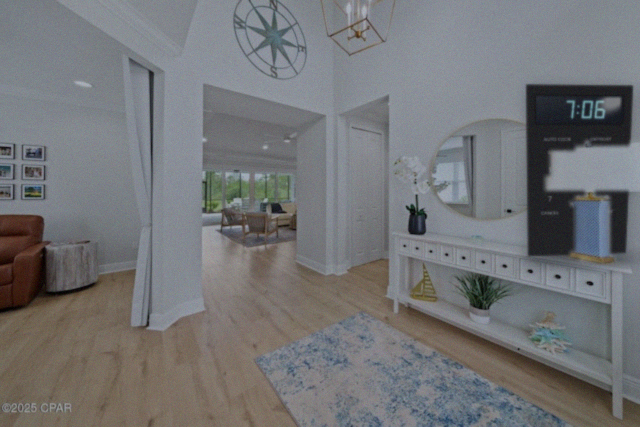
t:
7,06
